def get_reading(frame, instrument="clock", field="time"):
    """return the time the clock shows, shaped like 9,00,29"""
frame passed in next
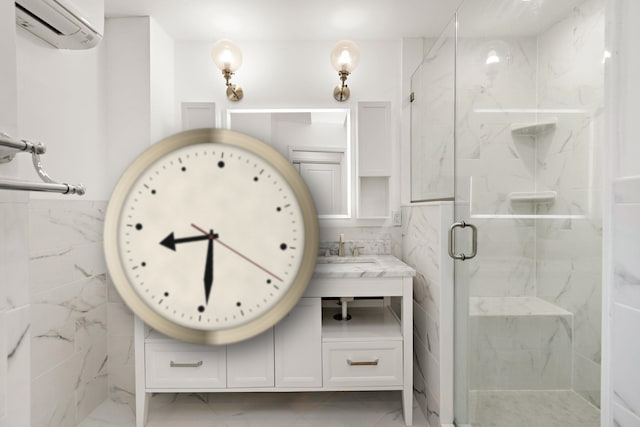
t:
8,29,19
